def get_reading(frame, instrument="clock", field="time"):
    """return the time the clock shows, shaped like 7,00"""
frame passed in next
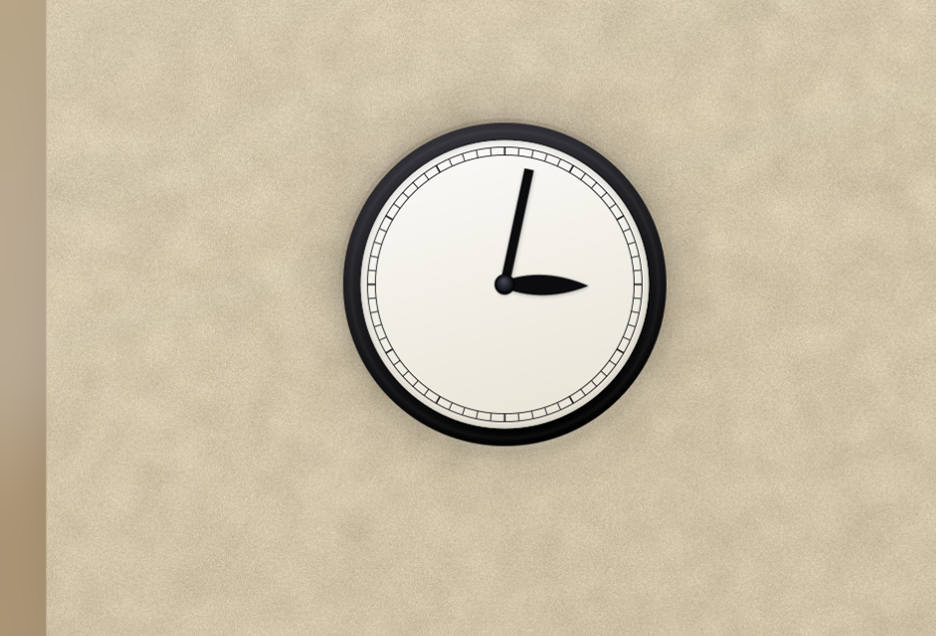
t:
3,02
